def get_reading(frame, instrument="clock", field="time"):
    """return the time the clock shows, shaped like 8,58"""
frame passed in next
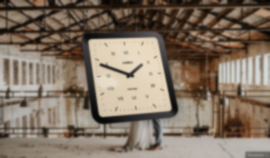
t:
1,49
